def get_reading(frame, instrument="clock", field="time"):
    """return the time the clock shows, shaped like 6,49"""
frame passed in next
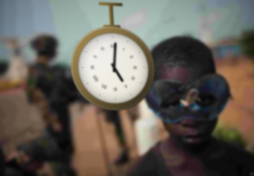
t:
5,01
